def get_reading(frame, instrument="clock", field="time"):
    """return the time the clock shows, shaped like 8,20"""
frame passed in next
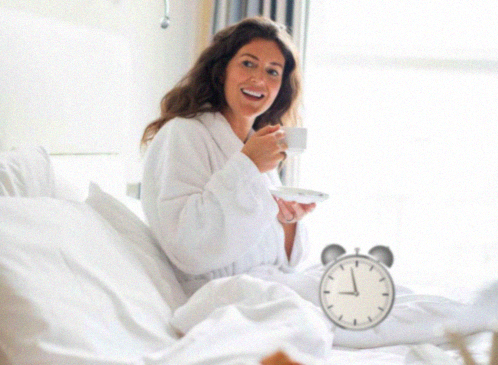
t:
8,58
